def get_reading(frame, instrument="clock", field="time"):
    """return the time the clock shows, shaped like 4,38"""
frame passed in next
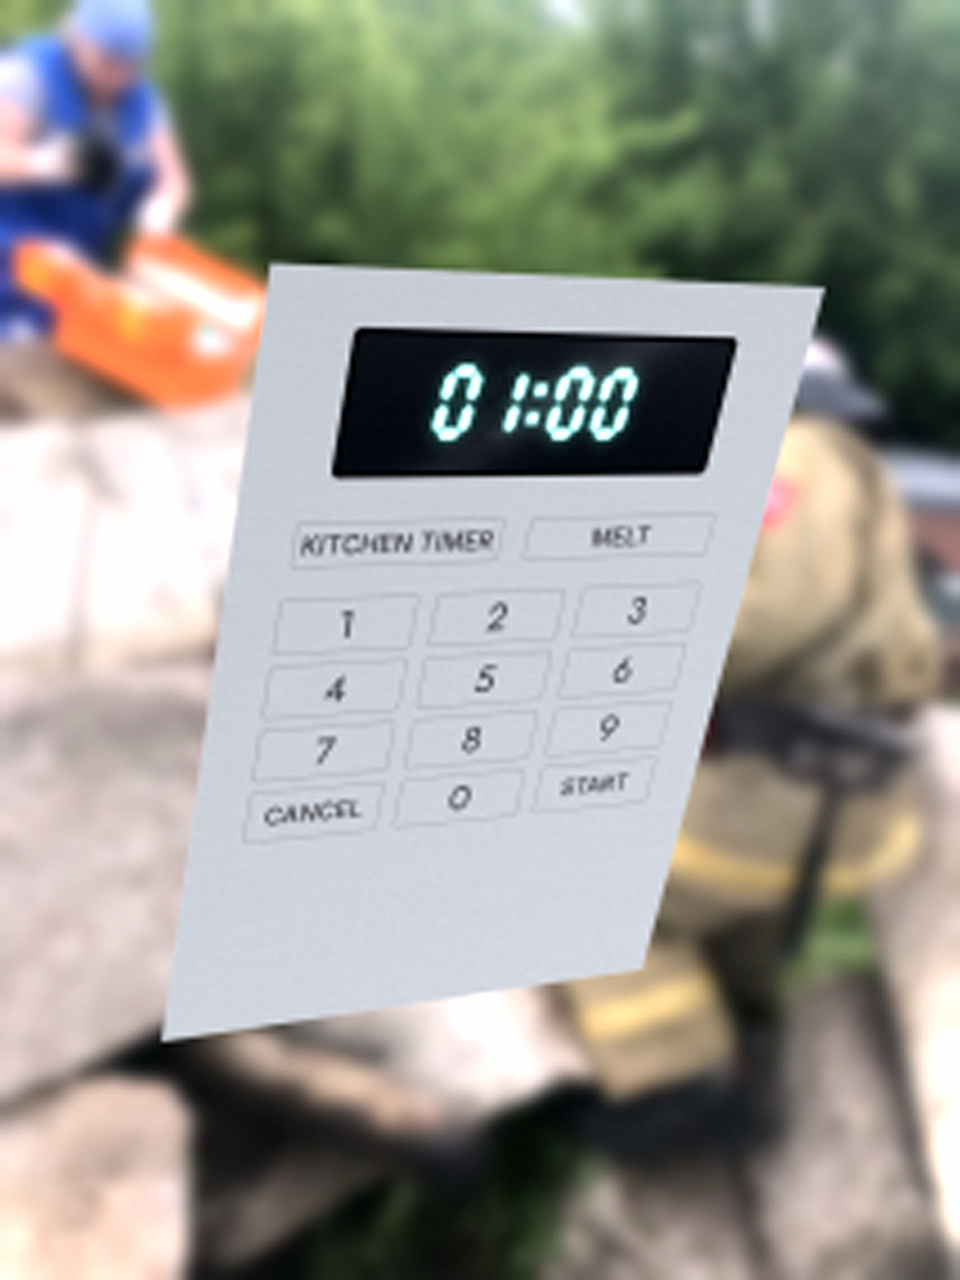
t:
1,00
